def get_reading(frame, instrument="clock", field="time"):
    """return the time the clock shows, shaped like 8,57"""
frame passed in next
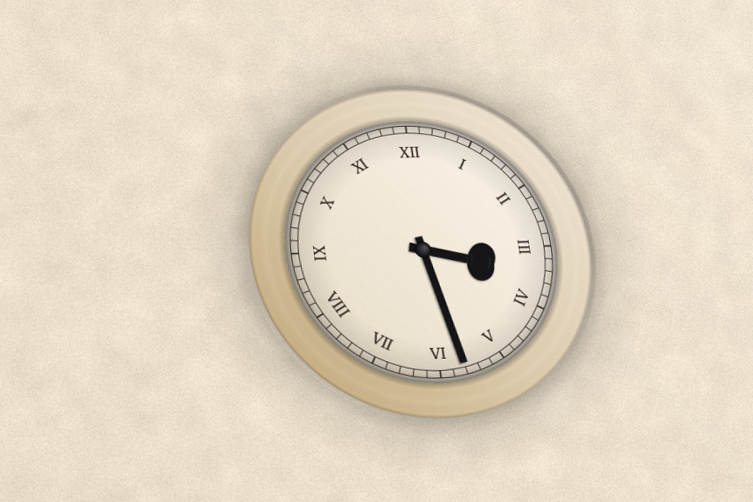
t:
3,28
